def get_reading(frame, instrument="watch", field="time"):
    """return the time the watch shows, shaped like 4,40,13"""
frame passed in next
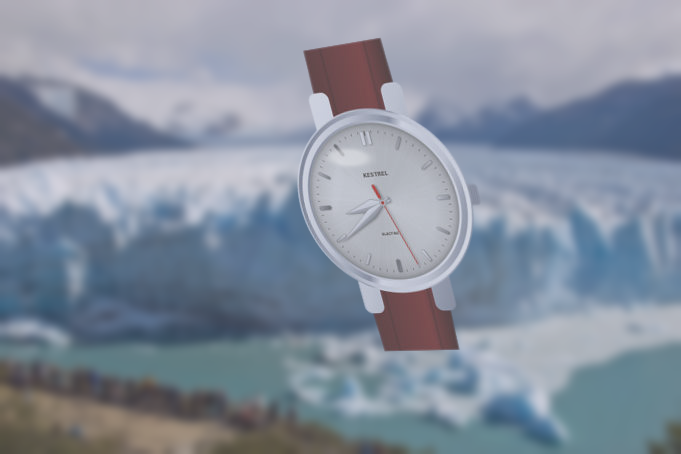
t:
8,39,27
